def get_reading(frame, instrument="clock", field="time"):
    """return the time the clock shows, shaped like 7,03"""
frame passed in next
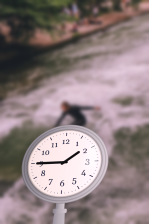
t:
1,45
